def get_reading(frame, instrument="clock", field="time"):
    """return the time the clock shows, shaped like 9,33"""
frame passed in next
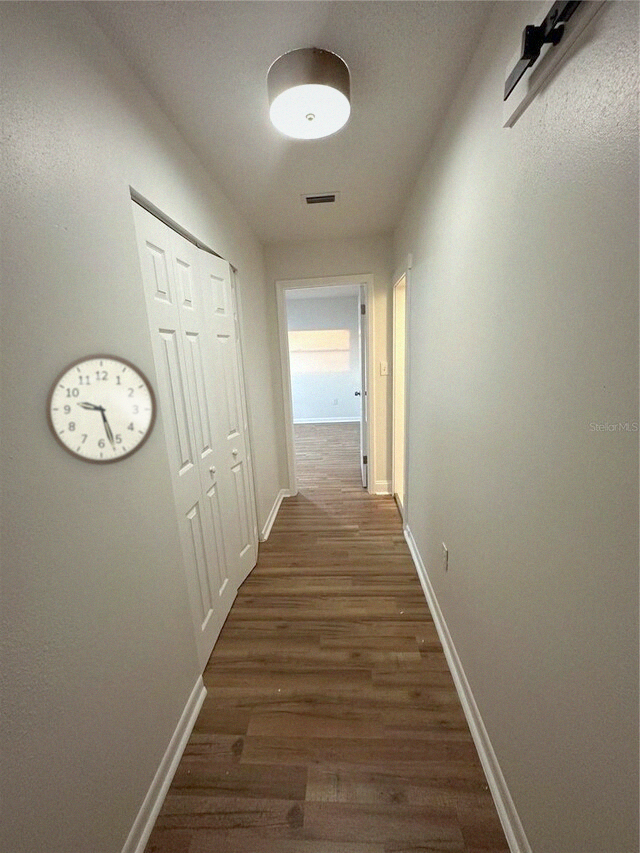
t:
9,27
